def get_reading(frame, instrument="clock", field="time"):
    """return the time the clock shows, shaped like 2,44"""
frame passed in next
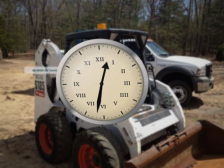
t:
12,32
